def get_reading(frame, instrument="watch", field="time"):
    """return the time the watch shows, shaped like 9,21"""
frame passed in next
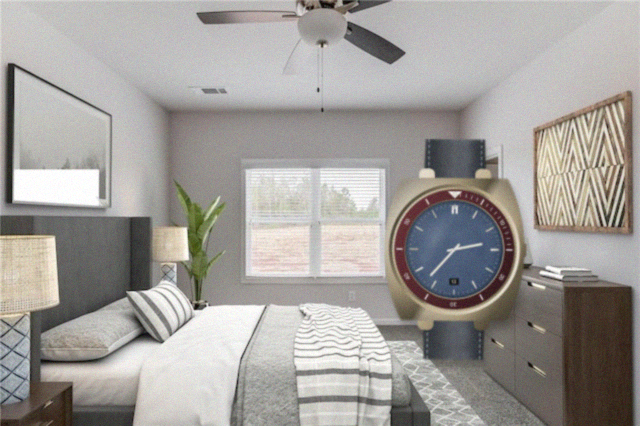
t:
2,37
